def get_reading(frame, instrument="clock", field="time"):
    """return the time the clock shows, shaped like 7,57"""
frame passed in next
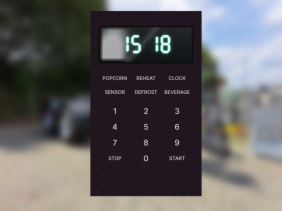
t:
15,18
